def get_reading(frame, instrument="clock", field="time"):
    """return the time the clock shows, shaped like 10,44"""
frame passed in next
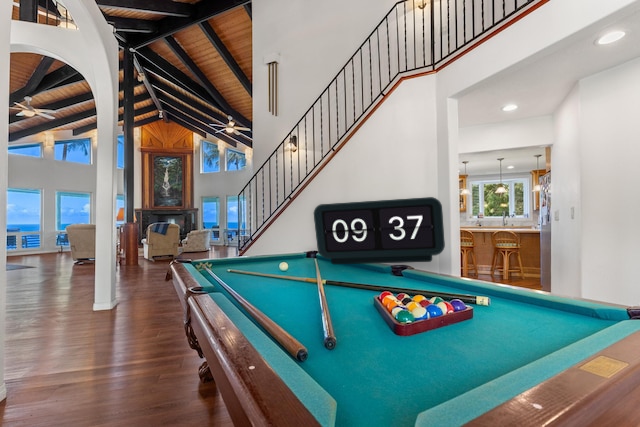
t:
9,37
